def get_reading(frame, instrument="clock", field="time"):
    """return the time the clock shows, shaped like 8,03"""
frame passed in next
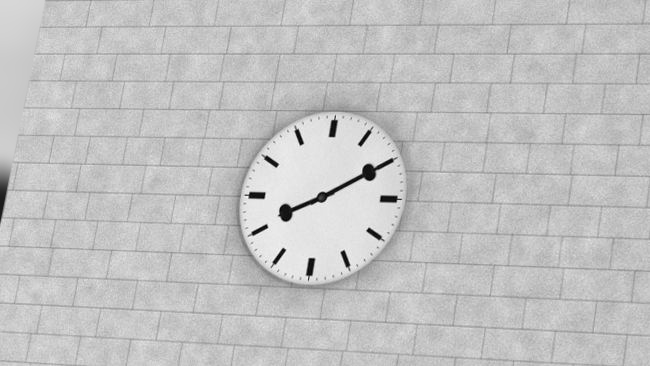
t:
8,10
